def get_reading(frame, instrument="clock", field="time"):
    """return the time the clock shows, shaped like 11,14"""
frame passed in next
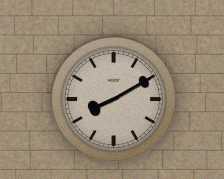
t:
8,10
